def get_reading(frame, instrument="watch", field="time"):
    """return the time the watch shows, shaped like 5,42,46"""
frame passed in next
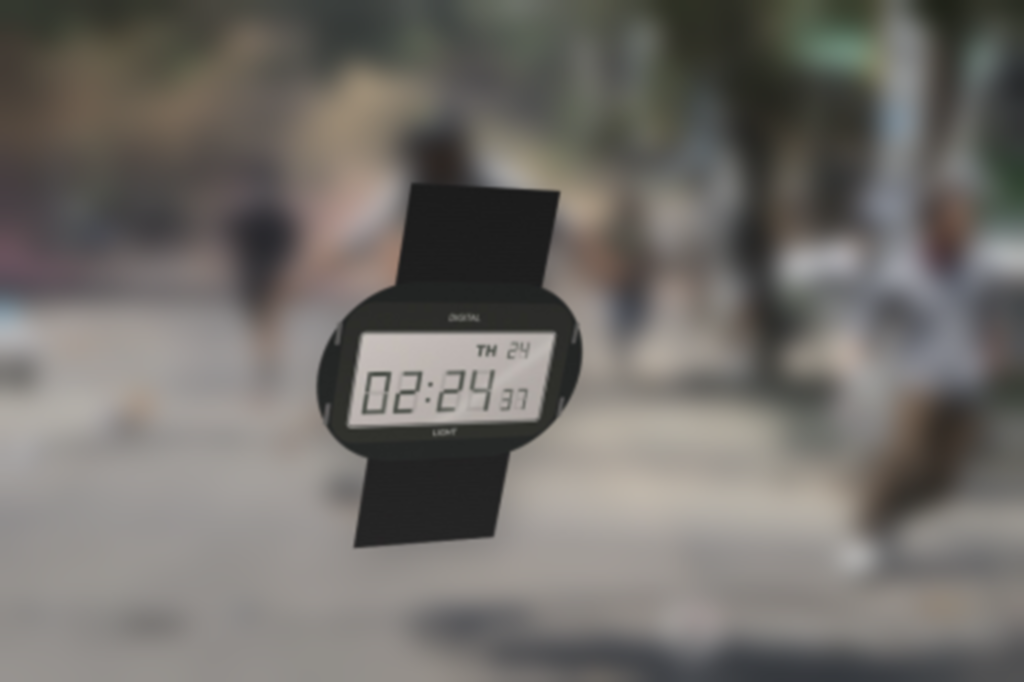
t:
2,24,37
